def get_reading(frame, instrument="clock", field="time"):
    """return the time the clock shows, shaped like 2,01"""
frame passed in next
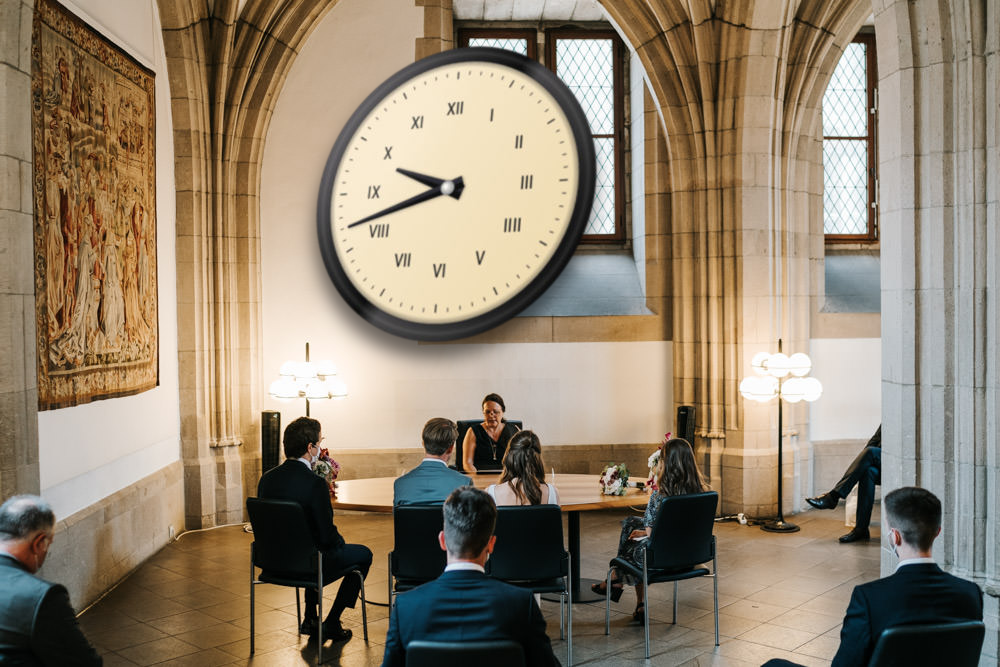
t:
9,42
